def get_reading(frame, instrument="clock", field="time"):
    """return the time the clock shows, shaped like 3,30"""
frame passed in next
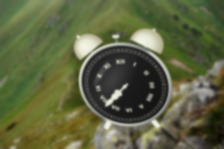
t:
7,38
